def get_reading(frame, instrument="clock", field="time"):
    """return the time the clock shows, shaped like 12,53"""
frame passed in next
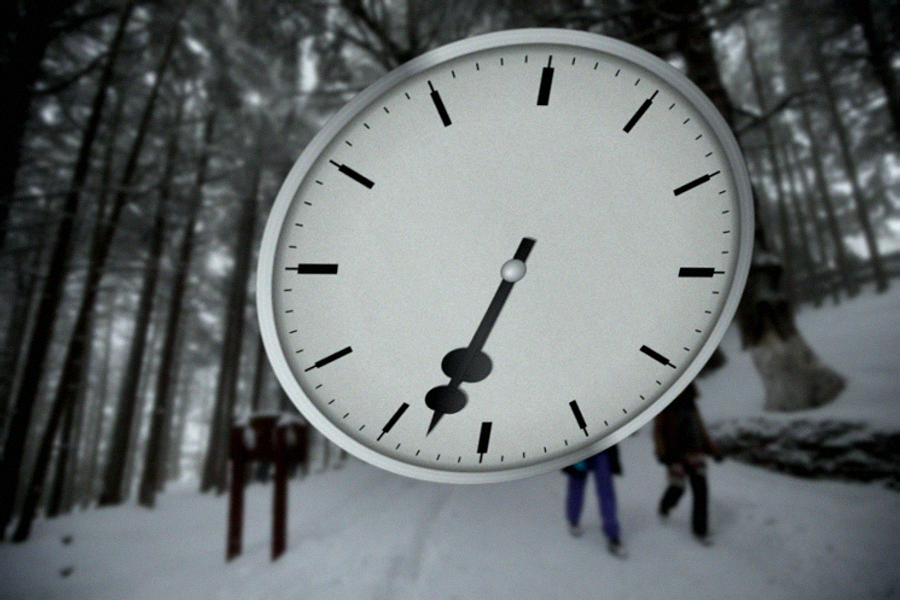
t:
6,33
